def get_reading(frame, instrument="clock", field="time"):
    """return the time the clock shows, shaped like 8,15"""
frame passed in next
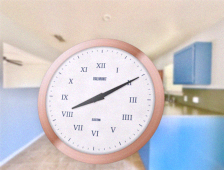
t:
8,10
